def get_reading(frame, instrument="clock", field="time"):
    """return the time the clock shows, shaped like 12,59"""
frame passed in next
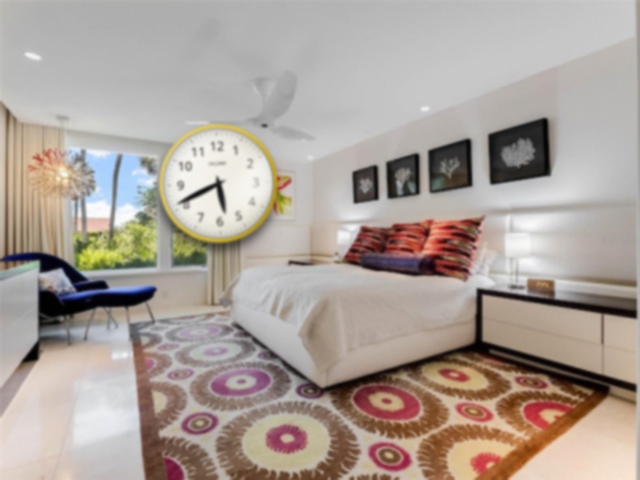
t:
5,41
